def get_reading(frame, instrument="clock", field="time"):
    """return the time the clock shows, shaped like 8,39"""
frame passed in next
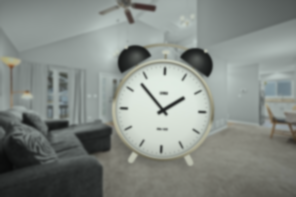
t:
1,53
